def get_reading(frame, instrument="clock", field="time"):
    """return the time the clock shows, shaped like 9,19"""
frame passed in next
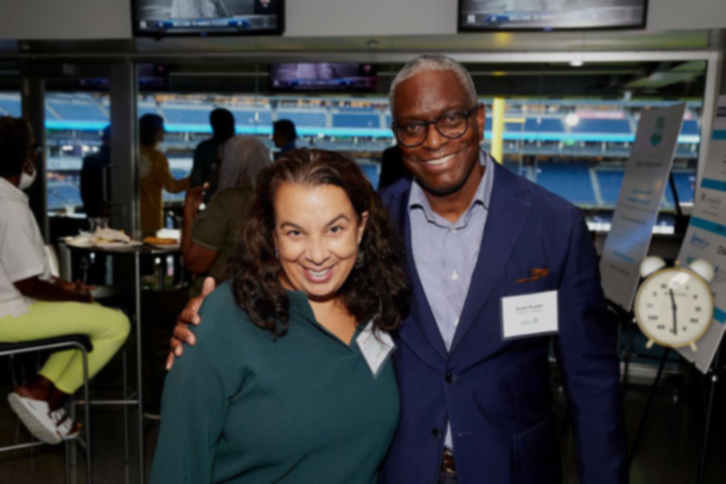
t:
11,29
